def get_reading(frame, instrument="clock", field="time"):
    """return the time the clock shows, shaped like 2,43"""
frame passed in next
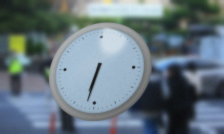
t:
6,32
